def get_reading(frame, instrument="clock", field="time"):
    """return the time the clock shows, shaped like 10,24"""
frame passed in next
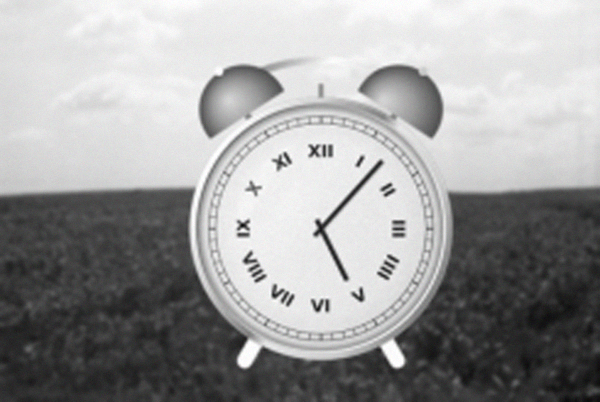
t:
5,07
